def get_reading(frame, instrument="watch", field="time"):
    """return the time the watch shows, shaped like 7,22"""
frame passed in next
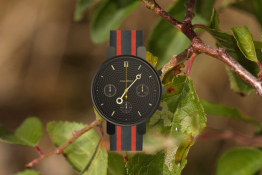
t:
7,07
